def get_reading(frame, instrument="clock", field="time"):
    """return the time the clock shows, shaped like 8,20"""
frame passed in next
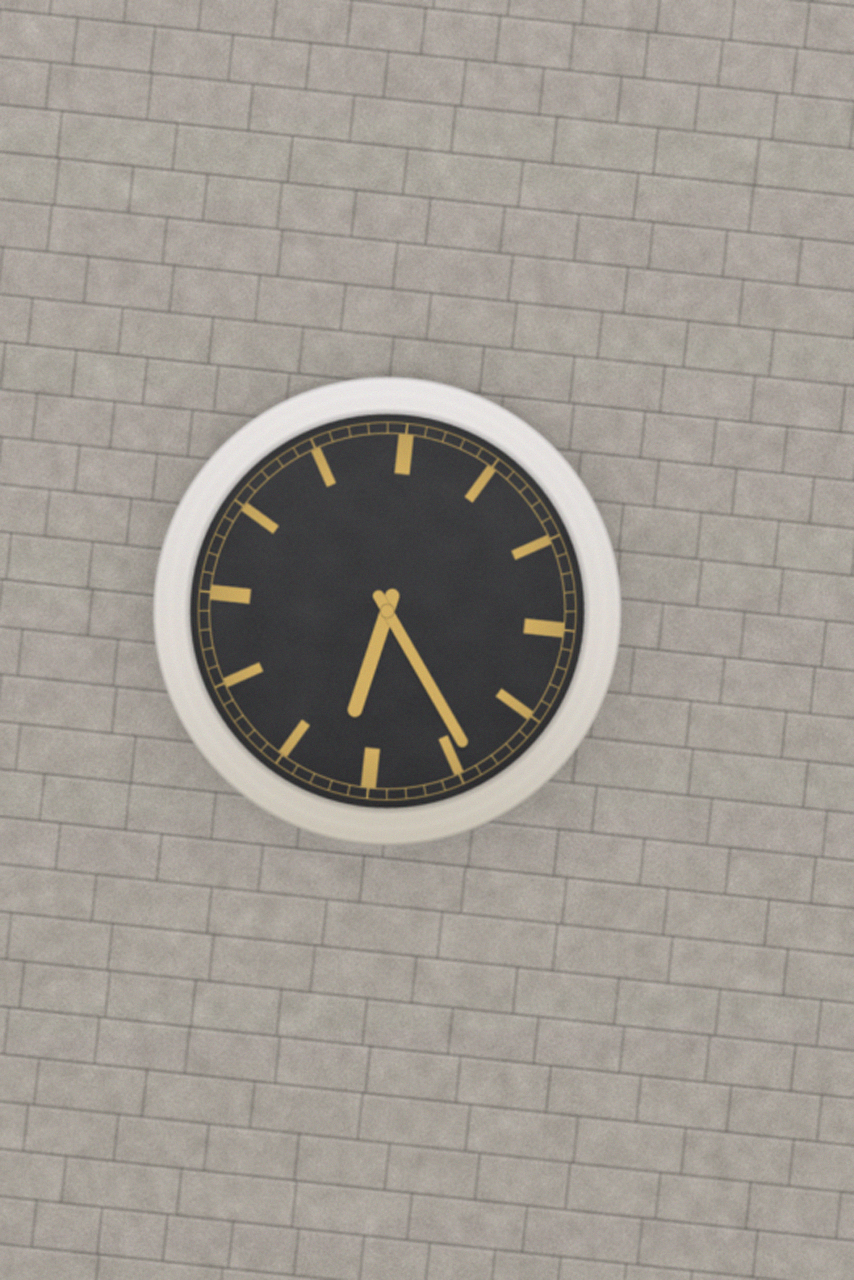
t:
6,24
